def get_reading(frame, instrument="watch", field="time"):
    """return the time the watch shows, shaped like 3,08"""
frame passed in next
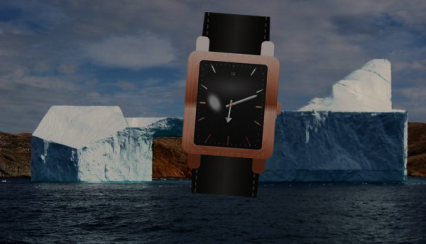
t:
6,11
